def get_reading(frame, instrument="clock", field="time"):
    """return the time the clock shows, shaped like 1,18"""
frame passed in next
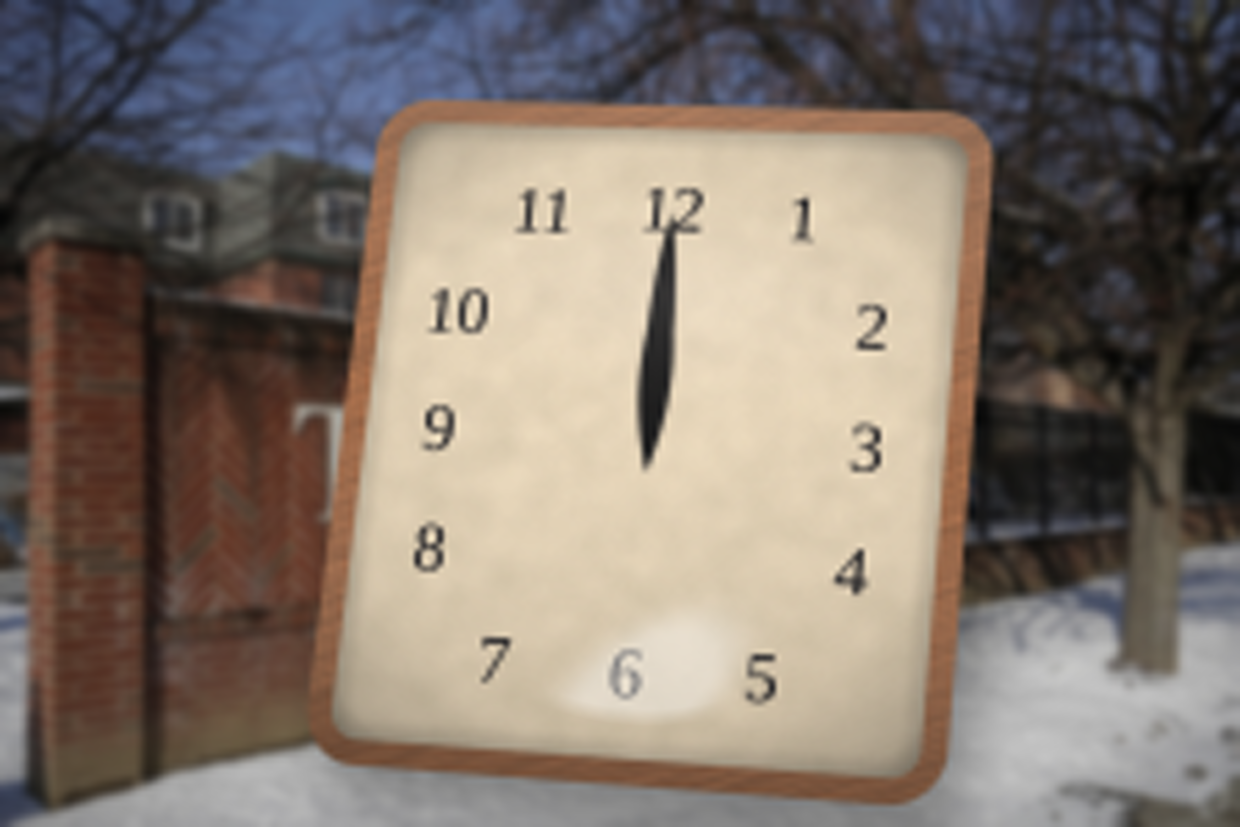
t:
12,00
